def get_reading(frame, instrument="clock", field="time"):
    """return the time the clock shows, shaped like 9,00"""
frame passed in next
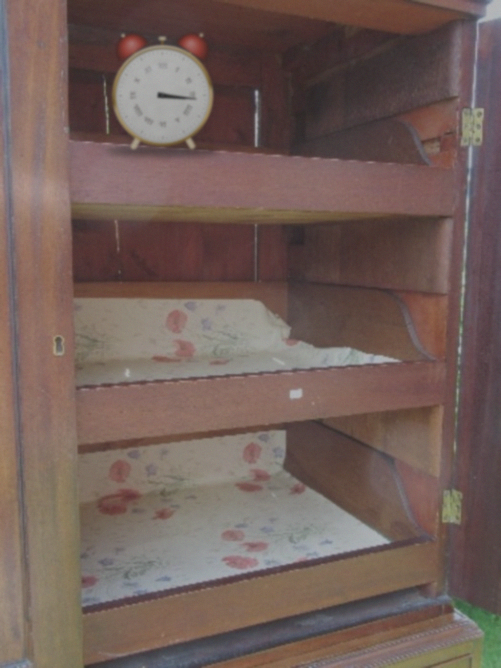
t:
3,16
